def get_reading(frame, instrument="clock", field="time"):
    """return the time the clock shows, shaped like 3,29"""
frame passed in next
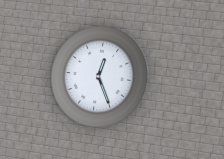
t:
12,25
